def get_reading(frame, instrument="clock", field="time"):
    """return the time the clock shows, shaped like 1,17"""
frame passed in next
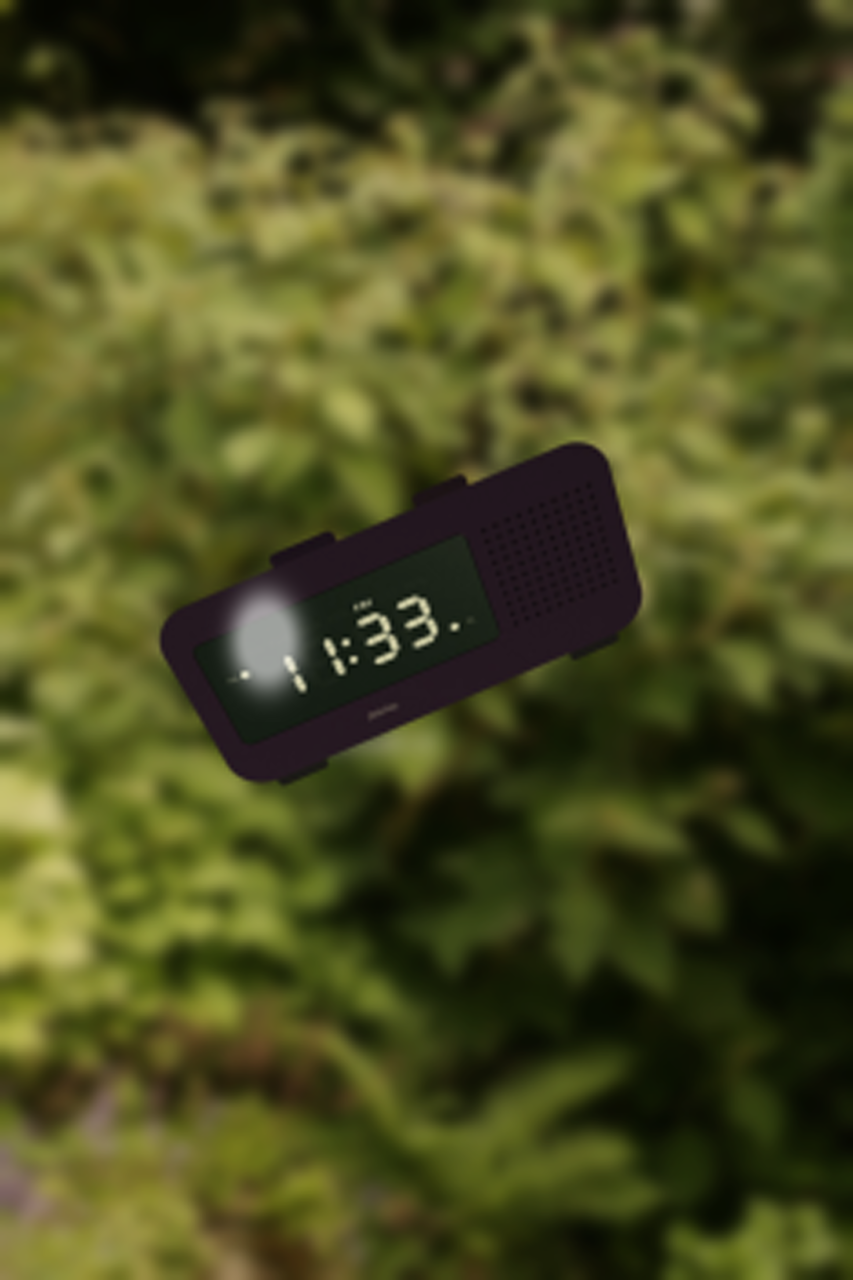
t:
11,33
